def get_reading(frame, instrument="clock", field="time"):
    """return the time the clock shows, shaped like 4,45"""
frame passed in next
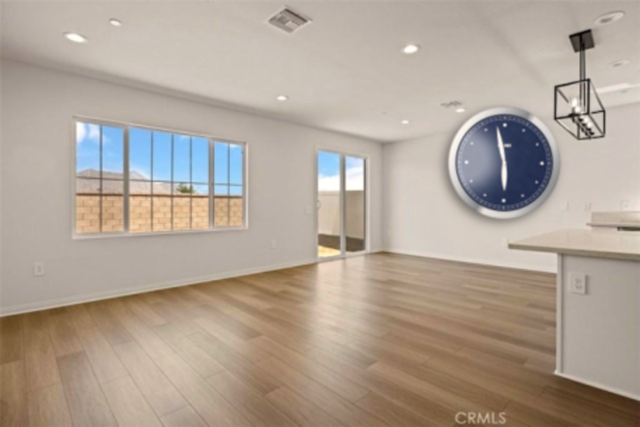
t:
5,58
